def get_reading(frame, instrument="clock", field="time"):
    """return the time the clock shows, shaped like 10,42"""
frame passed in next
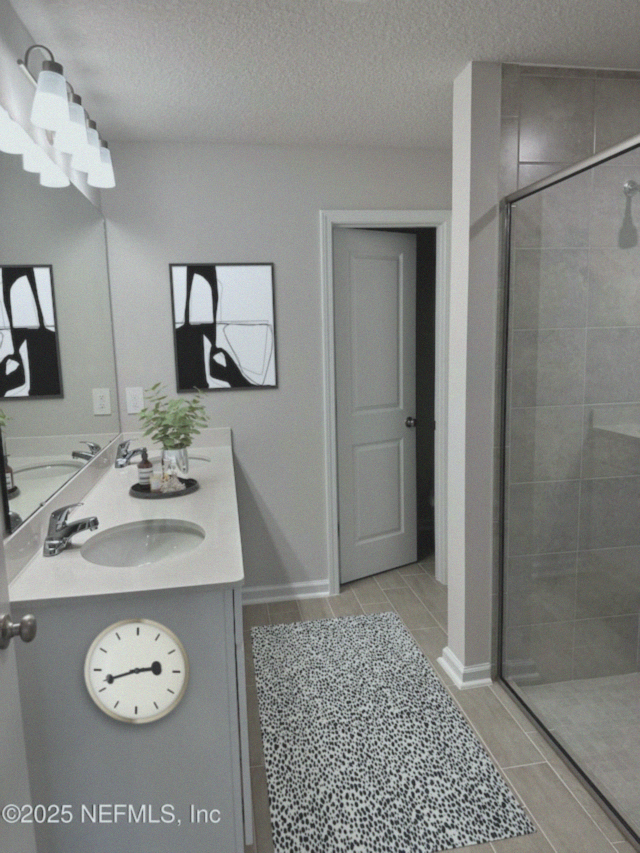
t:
2,42
